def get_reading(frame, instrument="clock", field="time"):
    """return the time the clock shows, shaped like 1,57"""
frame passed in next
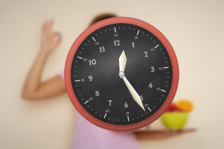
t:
12,26
